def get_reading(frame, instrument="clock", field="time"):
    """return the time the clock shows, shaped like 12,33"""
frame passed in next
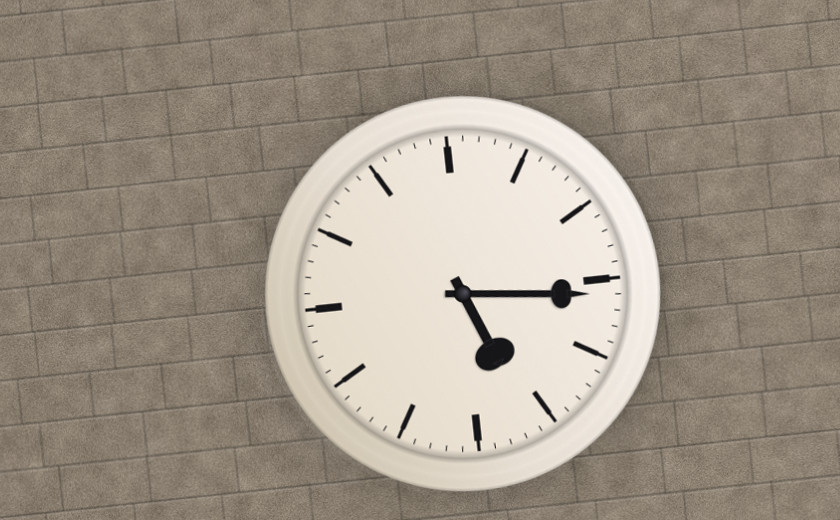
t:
5,16
